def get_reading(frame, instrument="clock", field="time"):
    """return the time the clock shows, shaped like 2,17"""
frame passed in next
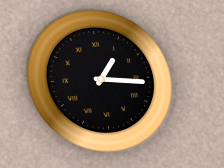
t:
1,16
